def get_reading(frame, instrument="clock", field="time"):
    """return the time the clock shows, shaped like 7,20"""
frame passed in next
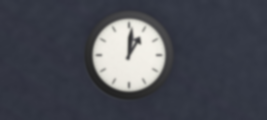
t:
1,01
